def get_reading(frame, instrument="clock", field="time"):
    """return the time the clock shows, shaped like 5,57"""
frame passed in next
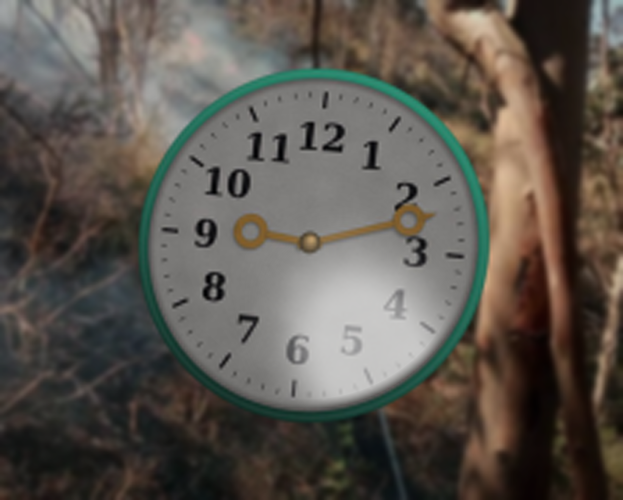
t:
9,12
